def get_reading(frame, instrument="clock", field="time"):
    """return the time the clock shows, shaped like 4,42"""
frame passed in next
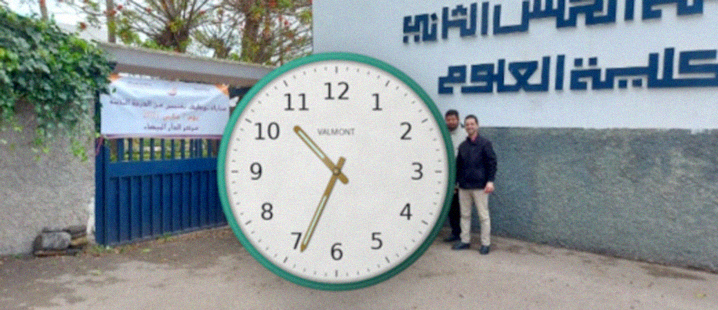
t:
10,34
